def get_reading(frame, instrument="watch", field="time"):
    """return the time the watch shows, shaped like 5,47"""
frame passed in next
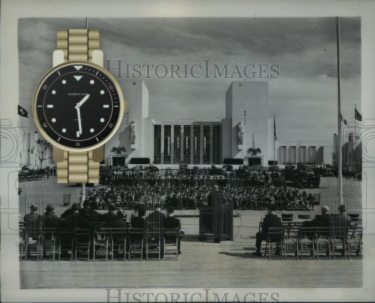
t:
1,29
